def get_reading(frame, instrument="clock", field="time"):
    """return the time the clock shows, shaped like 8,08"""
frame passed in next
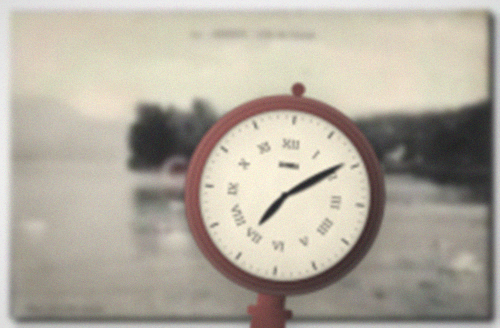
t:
7,09
